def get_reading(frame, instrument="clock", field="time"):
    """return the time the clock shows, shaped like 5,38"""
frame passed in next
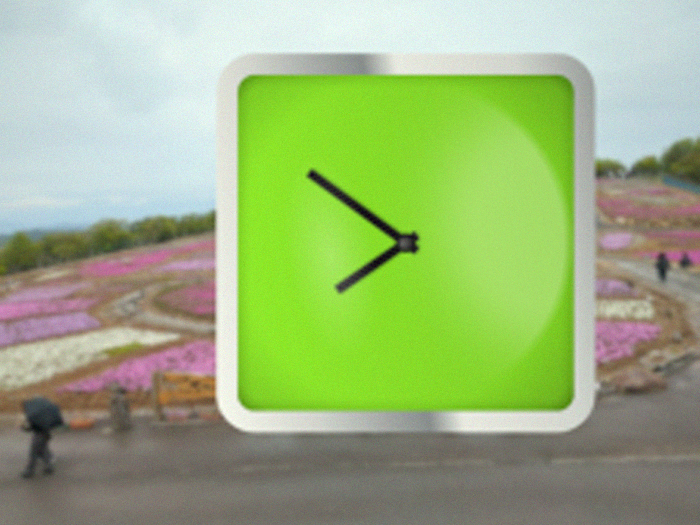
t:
7,51
